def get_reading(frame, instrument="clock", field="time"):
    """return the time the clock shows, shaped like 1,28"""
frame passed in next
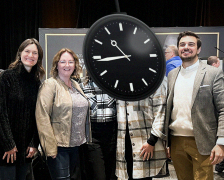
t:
10,44
